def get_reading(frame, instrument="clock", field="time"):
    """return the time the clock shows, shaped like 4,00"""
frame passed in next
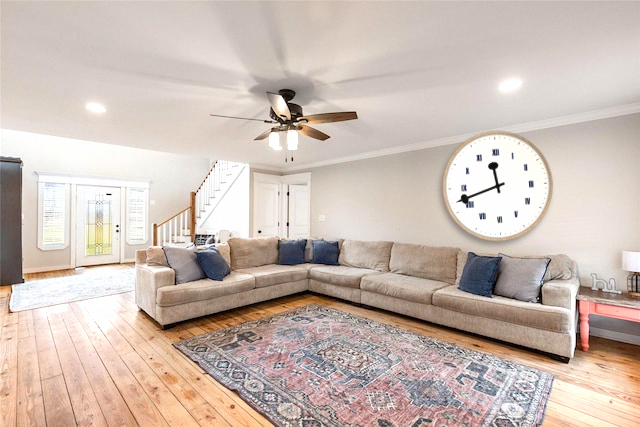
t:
11,42
